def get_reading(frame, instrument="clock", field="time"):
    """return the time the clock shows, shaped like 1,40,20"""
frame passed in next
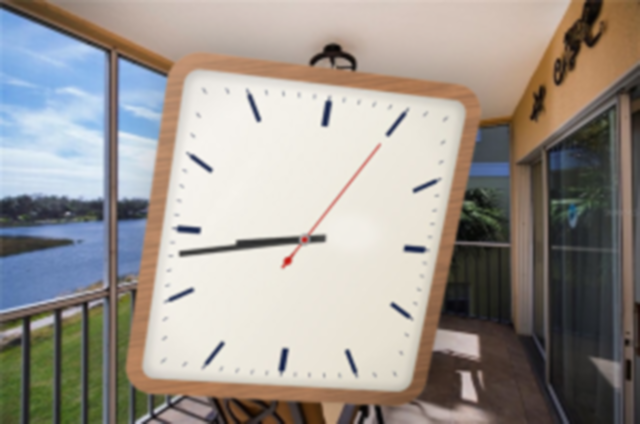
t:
8,43,05
